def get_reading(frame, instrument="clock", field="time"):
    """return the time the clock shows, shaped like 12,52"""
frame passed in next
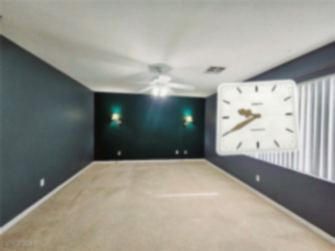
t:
9,40
